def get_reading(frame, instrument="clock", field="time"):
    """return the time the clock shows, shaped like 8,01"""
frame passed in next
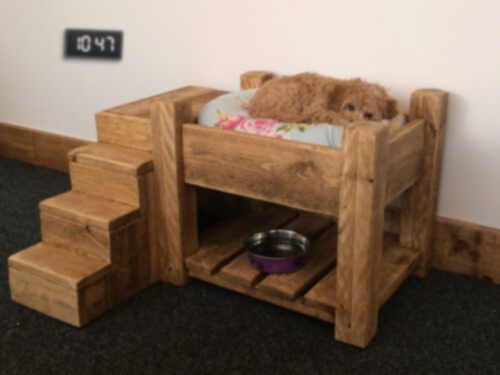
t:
10,47
